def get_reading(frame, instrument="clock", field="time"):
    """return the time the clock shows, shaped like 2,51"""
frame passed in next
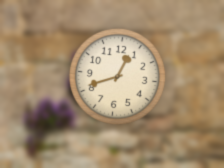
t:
12,41
